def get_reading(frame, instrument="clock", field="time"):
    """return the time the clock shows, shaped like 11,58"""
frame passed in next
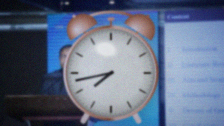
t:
7,43
